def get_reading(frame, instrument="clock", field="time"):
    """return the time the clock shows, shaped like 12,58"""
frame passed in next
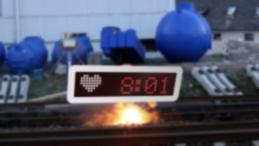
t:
8,01
